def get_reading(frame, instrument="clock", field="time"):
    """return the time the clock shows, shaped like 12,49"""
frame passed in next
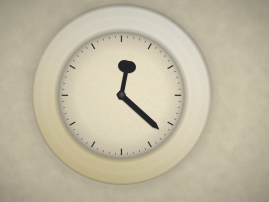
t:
12,22
